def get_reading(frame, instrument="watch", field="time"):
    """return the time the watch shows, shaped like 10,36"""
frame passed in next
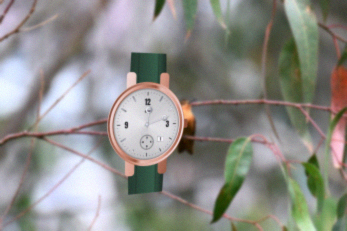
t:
12,12
